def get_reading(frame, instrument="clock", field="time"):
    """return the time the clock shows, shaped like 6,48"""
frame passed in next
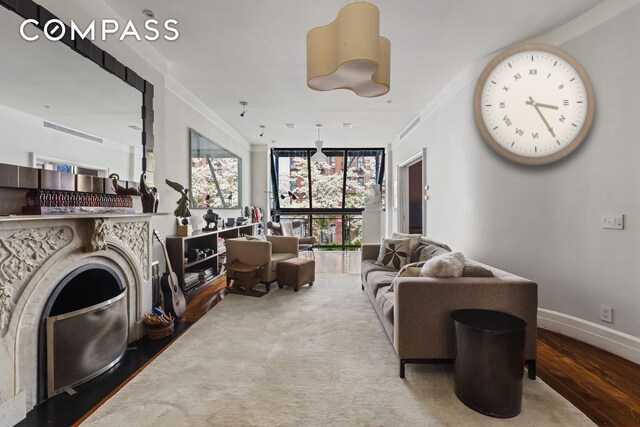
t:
3,25
